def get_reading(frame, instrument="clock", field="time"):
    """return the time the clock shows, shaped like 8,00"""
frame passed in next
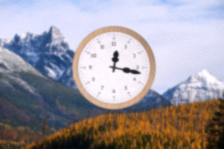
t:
12,17
